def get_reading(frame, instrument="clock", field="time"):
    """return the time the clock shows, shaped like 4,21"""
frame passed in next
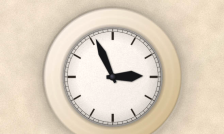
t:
2,56
